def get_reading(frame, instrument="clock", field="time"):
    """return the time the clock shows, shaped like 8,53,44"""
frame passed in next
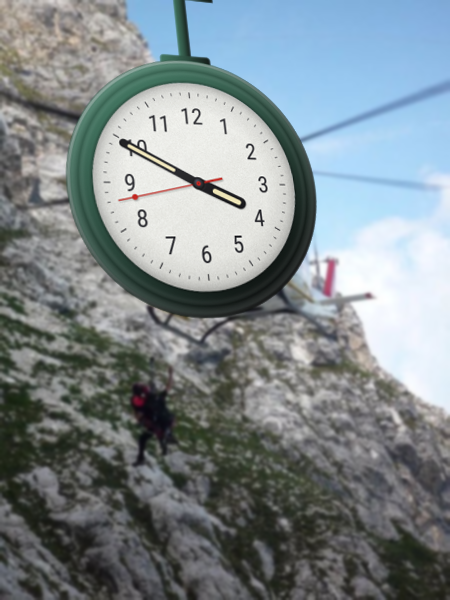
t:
3,49,43
